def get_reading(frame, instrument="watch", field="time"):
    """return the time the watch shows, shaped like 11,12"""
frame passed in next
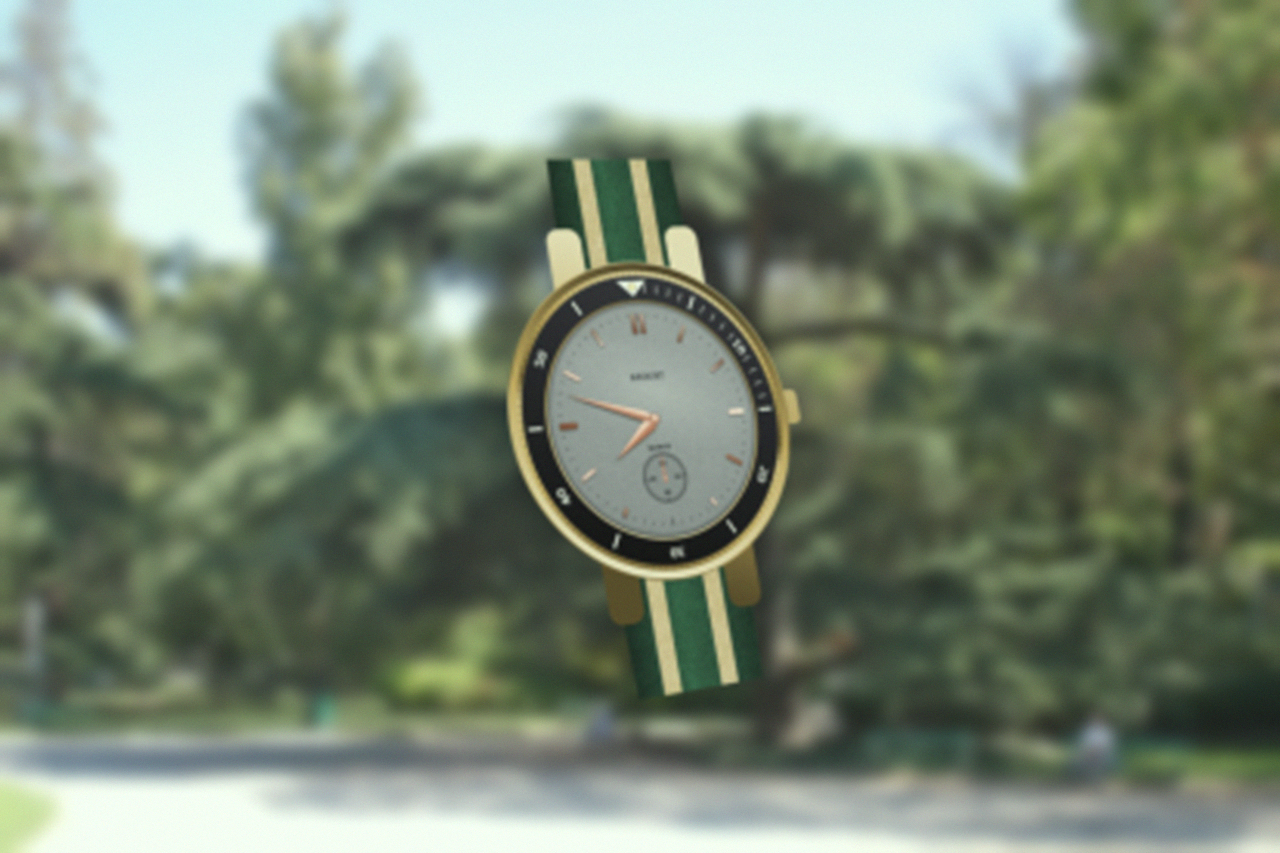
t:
7,48
